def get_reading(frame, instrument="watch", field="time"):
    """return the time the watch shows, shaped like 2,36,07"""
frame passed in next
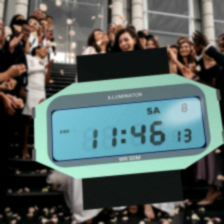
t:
11,46,13
